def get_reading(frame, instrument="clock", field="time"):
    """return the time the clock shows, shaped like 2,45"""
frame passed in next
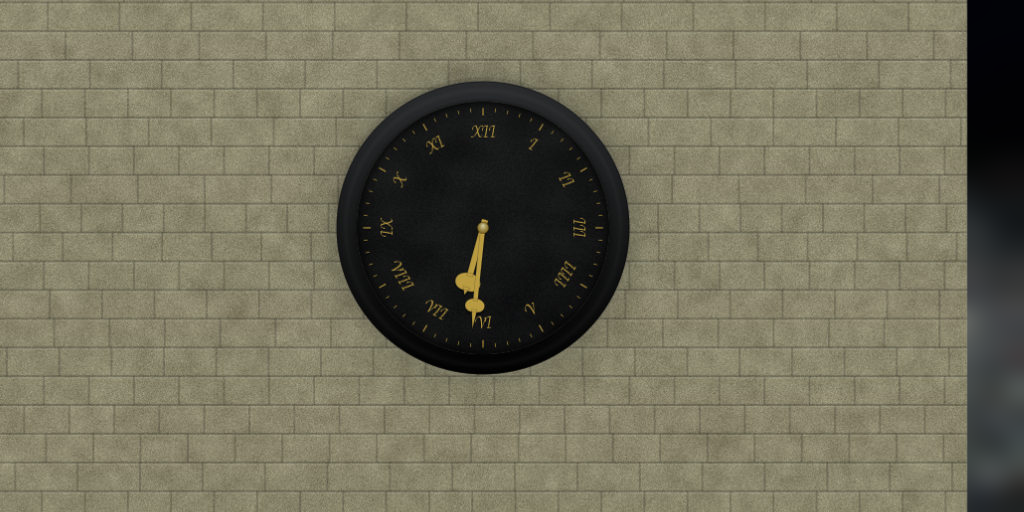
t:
6,31
